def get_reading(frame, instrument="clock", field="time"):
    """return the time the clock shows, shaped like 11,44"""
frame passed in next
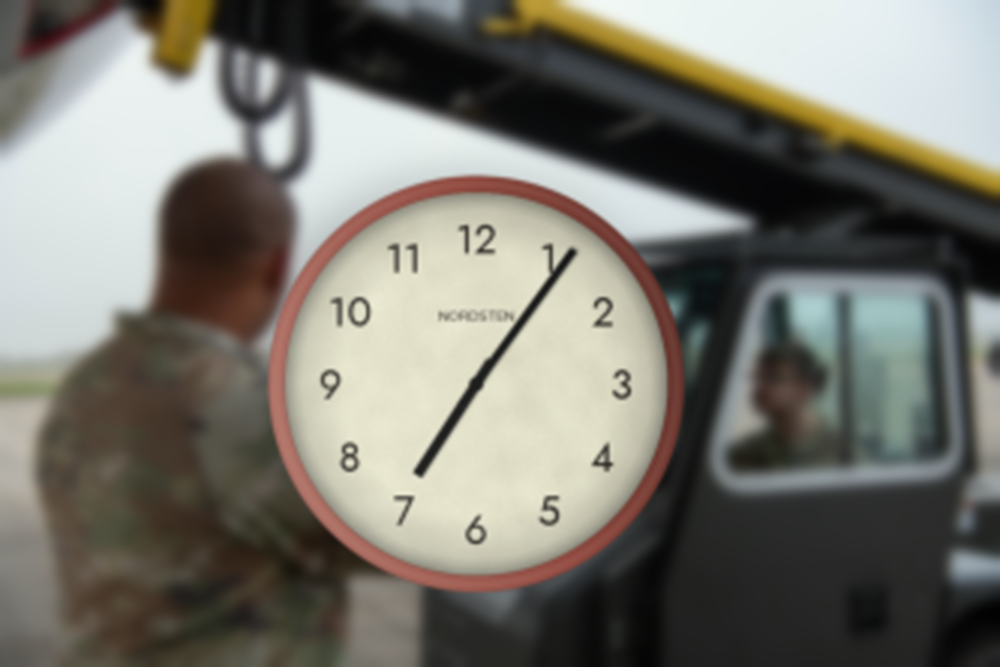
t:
7,06
